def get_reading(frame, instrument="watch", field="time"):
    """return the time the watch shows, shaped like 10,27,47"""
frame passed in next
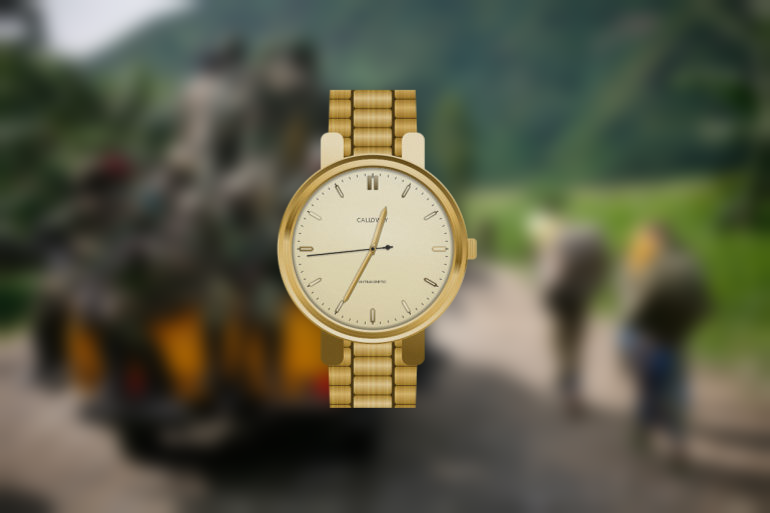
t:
12,34,44
